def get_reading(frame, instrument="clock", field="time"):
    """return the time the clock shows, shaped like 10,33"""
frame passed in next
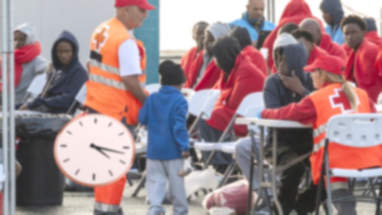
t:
4,17
